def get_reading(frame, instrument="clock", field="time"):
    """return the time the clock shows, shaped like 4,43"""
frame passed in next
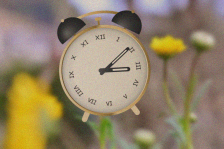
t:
3,09
